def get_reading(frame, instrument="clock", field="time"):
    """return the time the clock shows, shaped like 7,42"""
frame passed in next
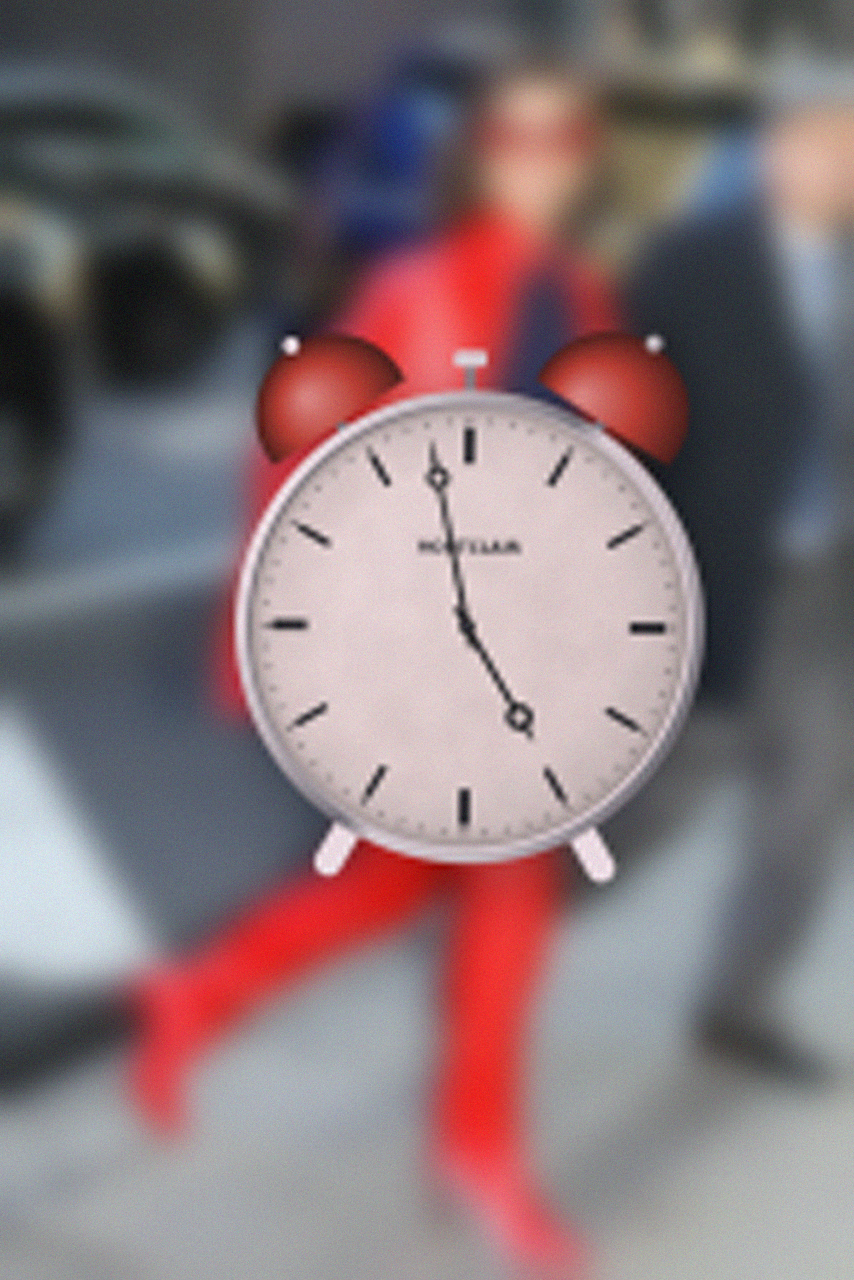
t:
4,58
